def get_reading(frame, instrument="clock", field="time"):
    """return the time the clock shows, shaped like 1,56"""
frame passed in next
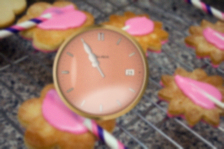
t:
10,55
